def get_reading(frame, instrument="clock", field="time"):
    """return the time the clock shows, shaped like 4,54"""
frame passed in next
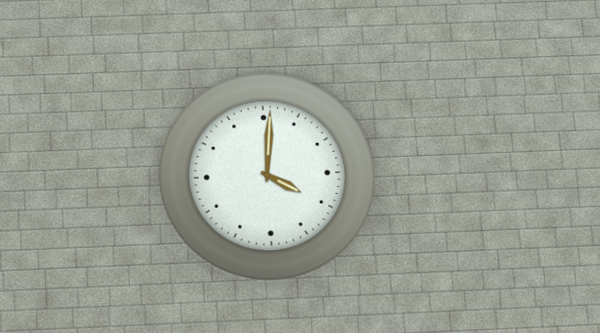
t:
4,01
